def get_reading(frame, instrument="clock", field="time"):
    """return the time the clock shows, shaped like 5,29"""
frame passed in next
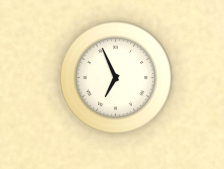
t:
6,56
